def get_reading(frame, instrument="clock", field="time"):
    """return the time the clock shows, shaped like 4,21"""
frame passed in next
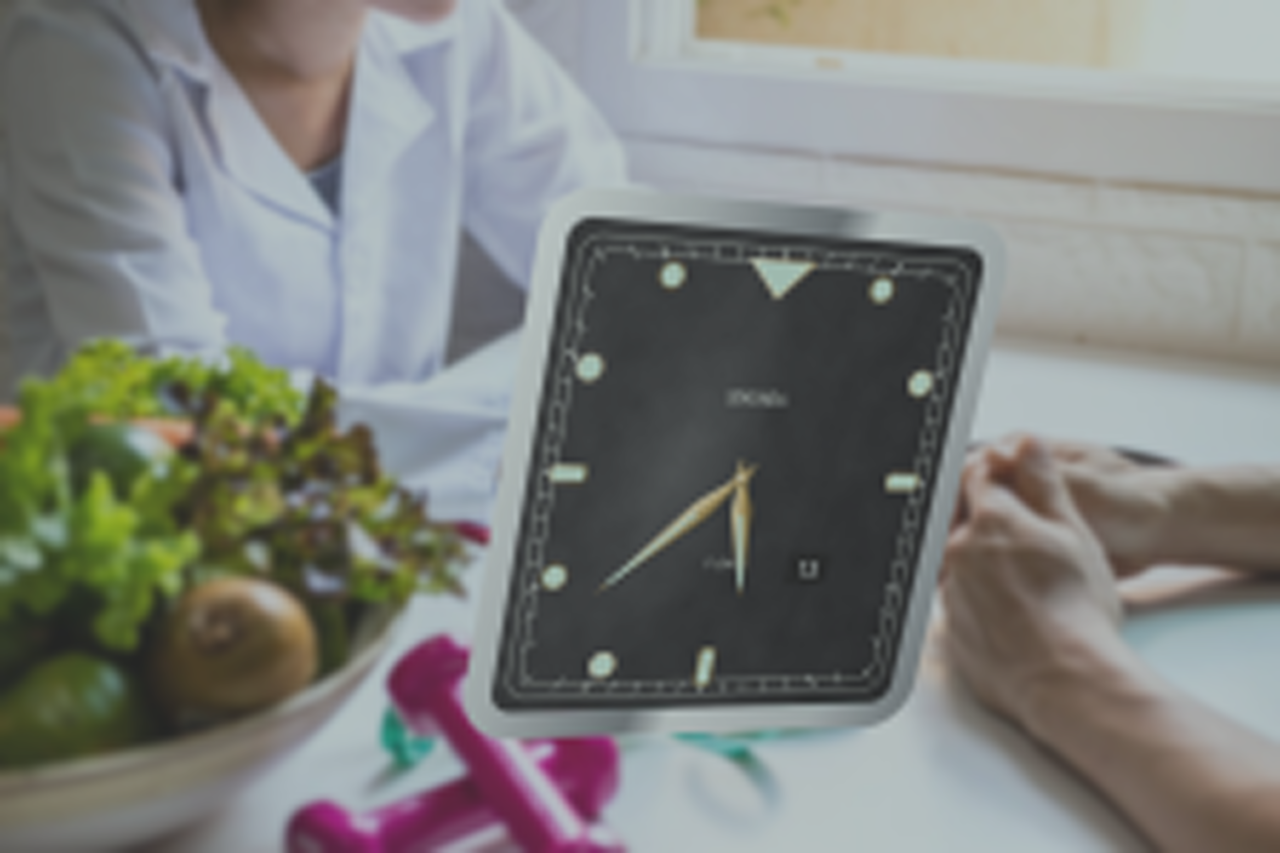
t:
5,38
